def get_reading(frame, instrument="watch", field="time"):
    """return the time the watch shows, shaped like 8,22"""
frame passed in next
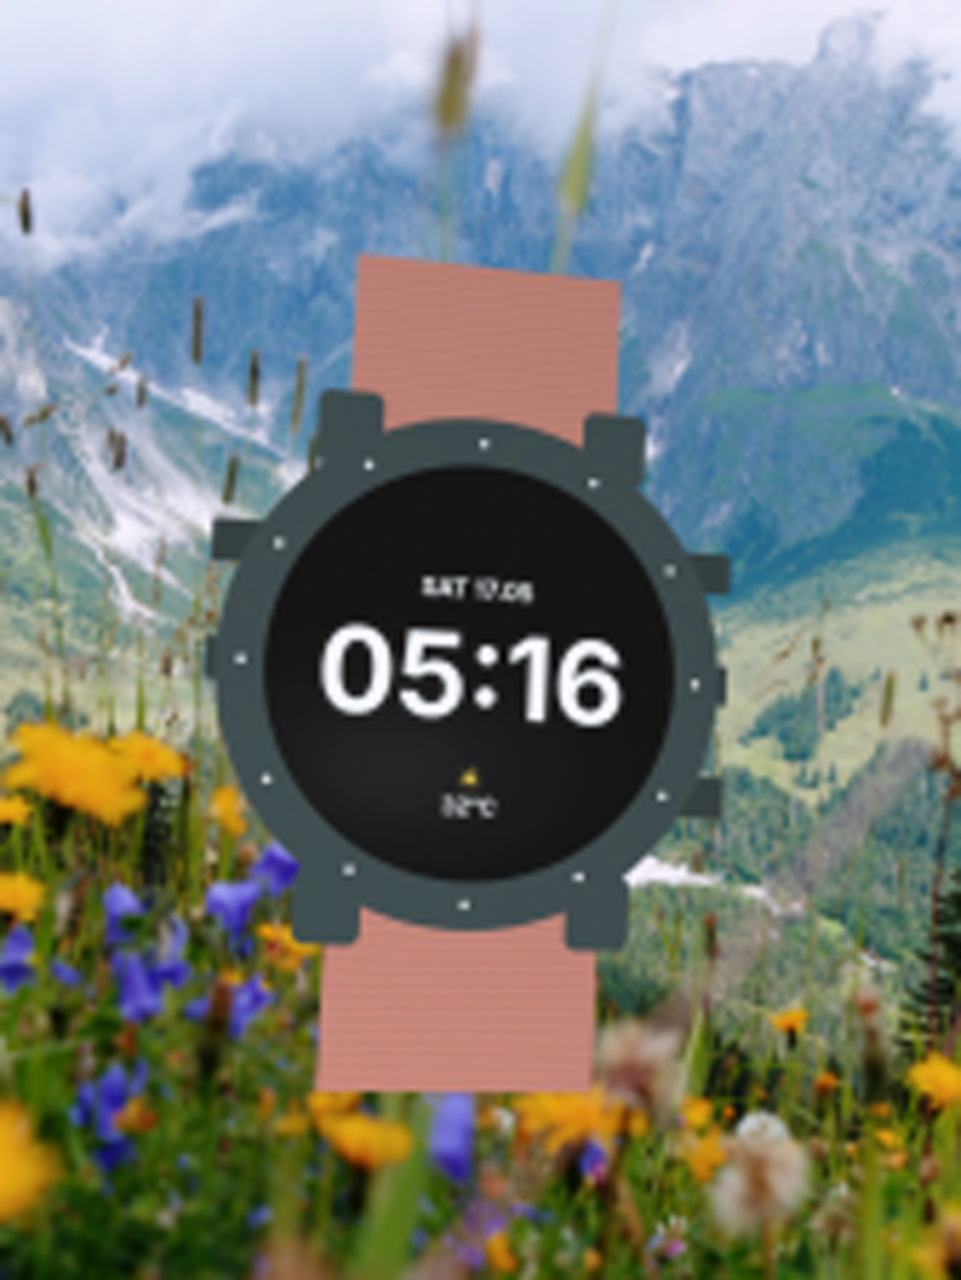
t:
5,16
